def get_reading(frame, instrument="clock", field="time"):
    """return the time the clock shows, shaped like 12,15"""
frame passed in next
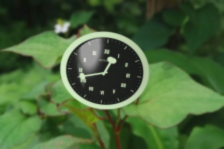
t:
12,42
